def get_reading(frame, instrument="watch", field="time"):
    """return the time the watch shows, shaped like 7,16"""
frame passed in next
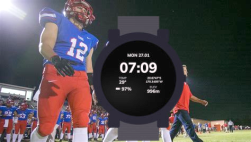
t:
7,09
